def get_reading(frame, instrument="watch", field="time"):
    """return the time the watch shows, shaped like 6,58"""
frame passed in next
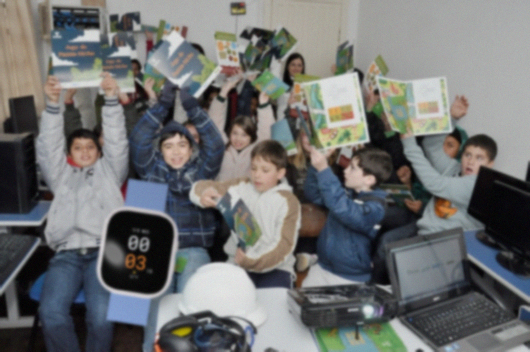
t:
0,03
